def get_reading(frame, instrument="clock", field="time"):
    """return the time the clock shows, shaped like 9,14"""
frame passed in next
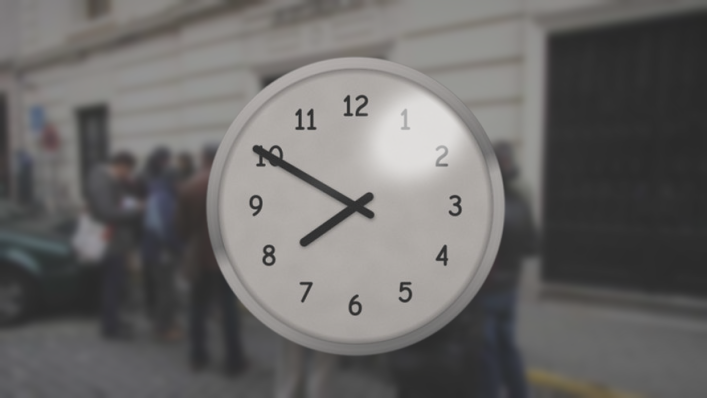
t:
7,50
